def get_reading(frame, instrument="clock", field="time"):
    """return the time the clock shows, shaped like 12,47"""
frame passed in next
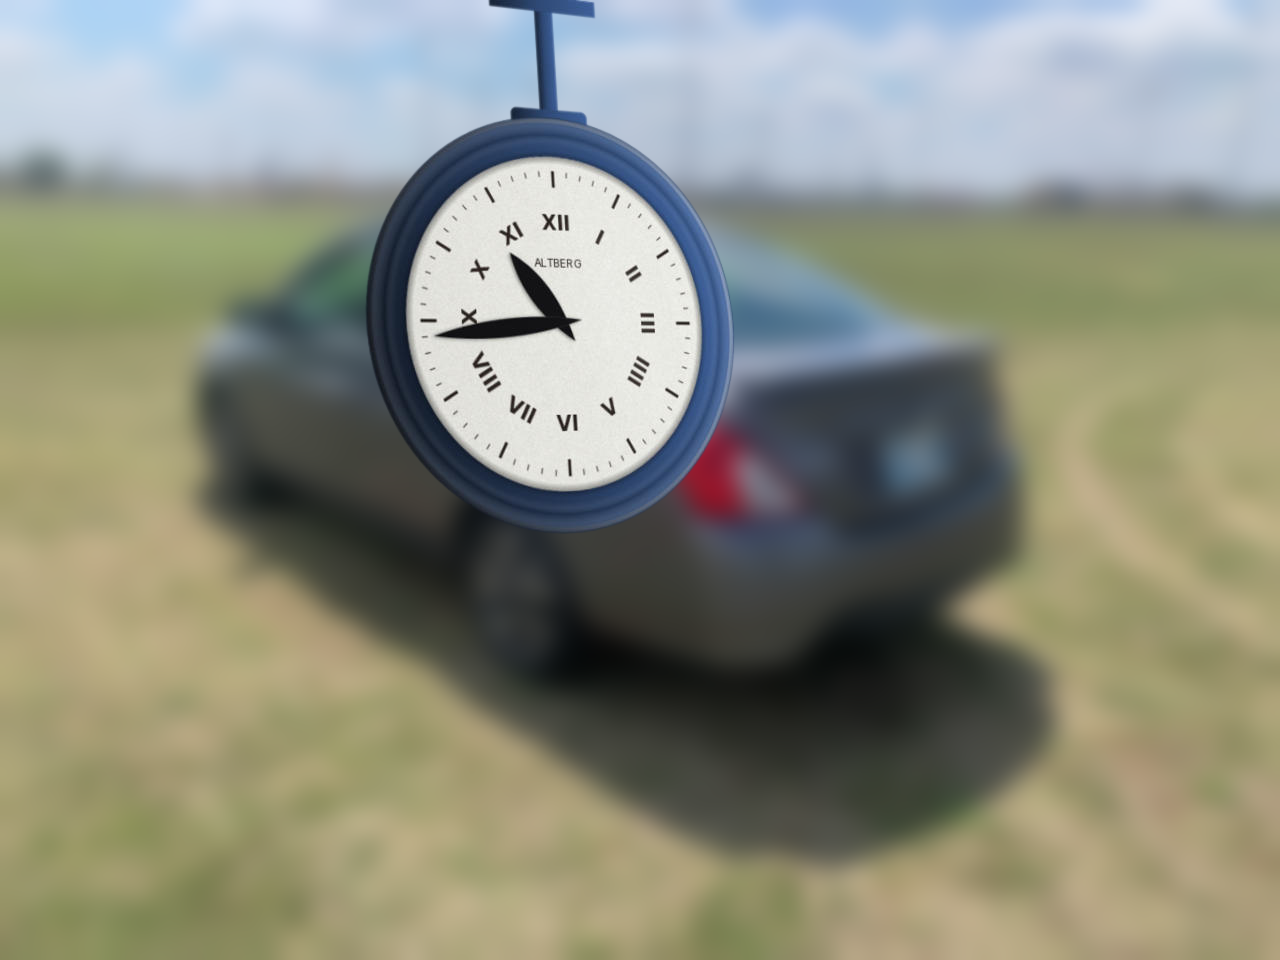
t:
10,44
